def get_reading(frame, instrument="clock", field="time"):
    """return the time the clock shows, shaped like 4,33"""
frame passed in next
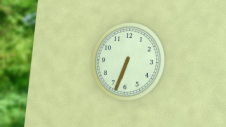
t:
6,33
